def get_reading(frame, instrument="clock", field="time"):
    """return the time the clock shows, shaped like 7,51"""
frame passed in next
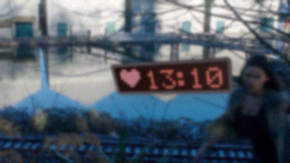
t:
13,10
